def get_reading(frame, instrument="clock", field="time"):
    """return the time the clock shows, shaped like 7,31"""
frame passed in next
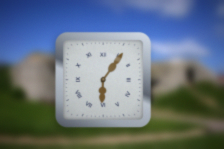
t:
6,06
